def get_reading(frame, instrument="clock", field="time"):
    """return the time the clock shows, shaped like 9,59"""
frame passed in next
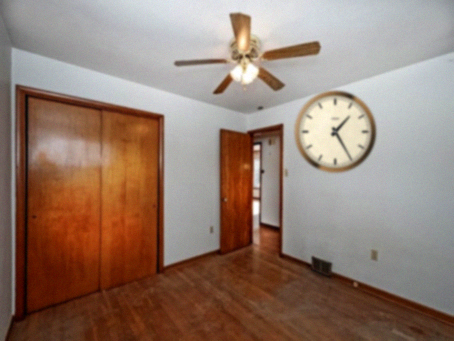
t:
1,25
